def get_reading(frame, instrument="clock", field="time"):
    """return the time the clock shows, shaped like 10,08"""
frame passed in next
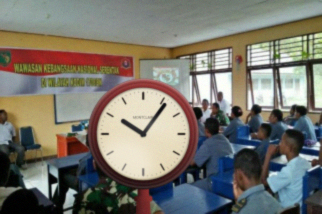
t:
10,06
